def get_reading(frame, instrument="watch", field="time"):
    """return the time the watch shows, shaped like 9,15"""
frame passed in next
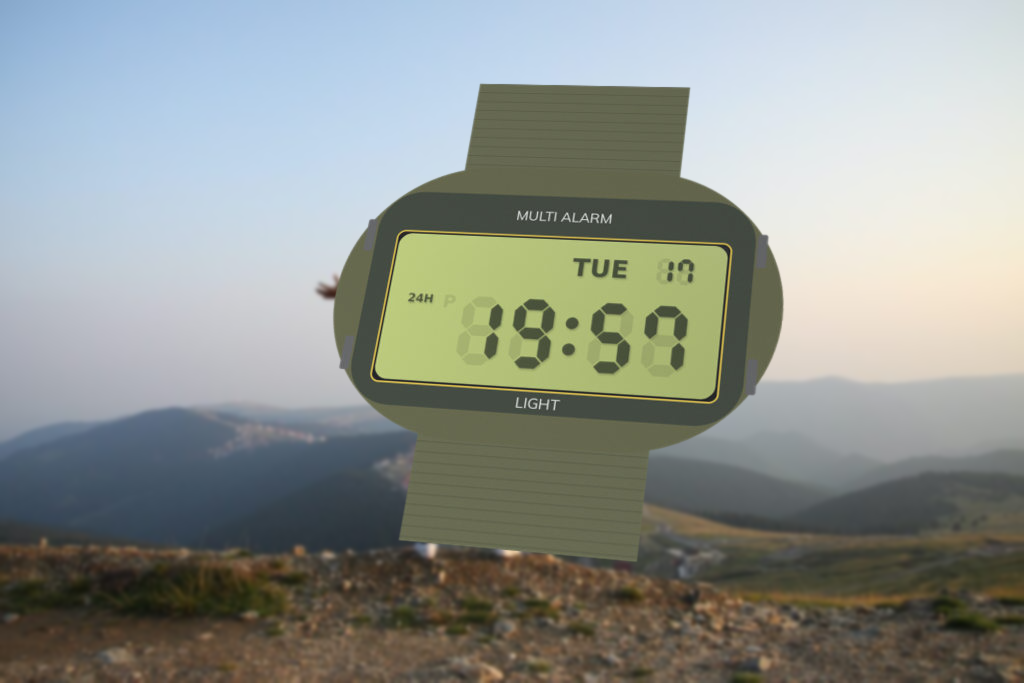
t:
19,57
